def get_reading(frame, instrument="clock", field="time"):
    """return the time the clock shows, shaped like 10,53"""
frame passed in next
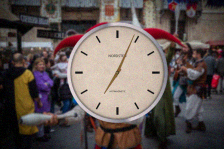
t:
7,04
